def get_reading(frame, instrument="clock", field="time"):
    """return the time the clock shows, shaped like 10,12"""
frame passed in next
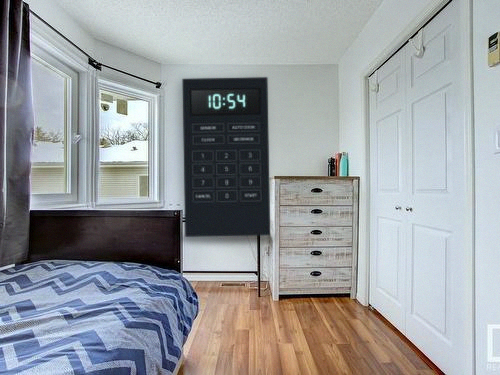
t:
10,54
